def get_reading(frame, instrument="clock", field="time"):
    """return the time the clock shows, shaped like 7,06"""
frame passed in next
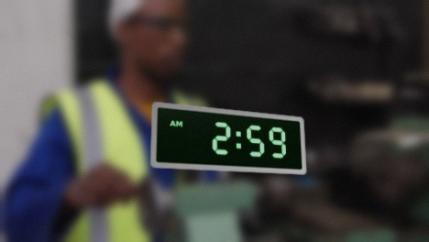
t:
2,59
